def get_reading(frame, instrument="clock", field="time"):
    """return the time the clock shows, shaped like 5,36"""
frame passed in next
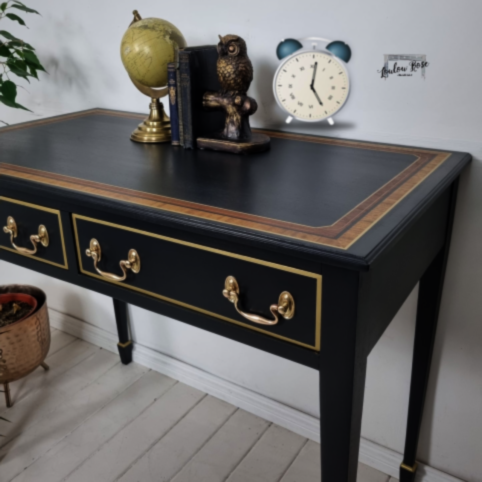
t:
5,01
